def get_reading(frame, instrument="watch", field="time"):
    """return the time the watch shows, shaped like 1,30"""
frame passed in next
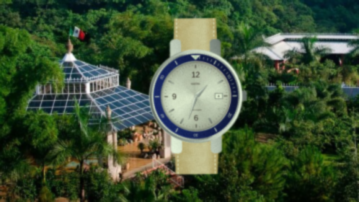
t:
1,33
